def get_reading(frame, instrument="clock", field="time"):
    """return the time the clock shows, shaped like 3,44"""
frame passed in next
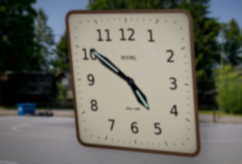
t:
4,51
